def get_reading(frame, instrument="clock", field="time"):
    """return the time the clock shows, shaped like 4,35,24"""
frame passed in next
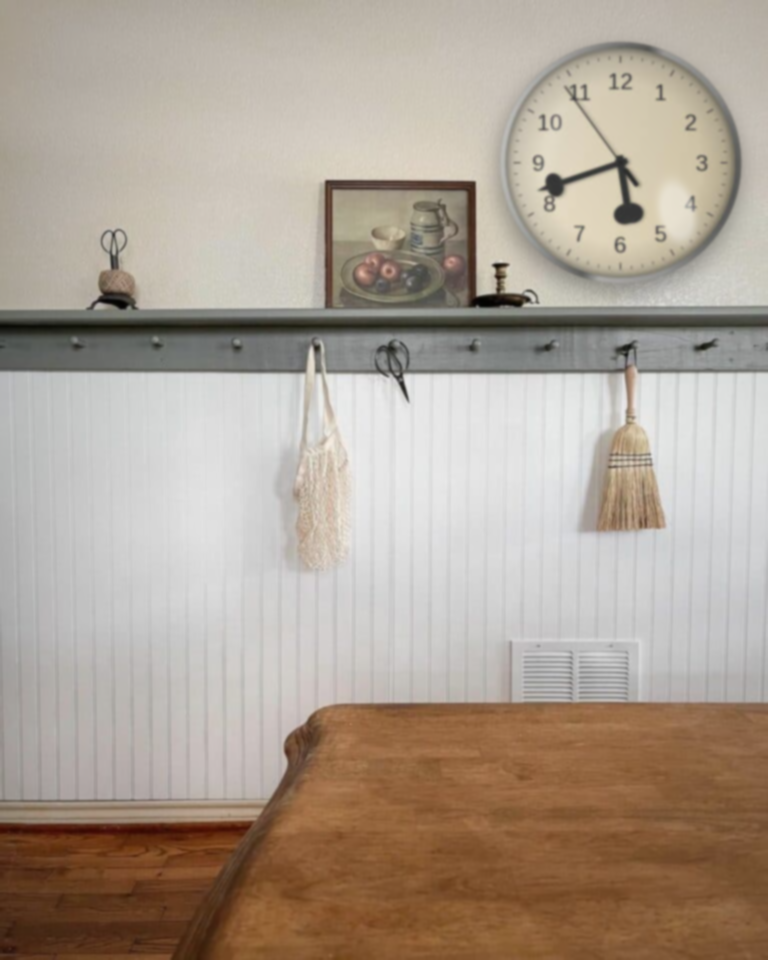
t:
5,41,54
